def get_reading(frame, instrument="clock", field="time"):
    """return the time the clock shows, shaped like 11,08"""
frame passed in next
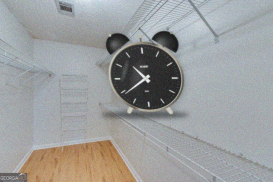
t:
10,39
